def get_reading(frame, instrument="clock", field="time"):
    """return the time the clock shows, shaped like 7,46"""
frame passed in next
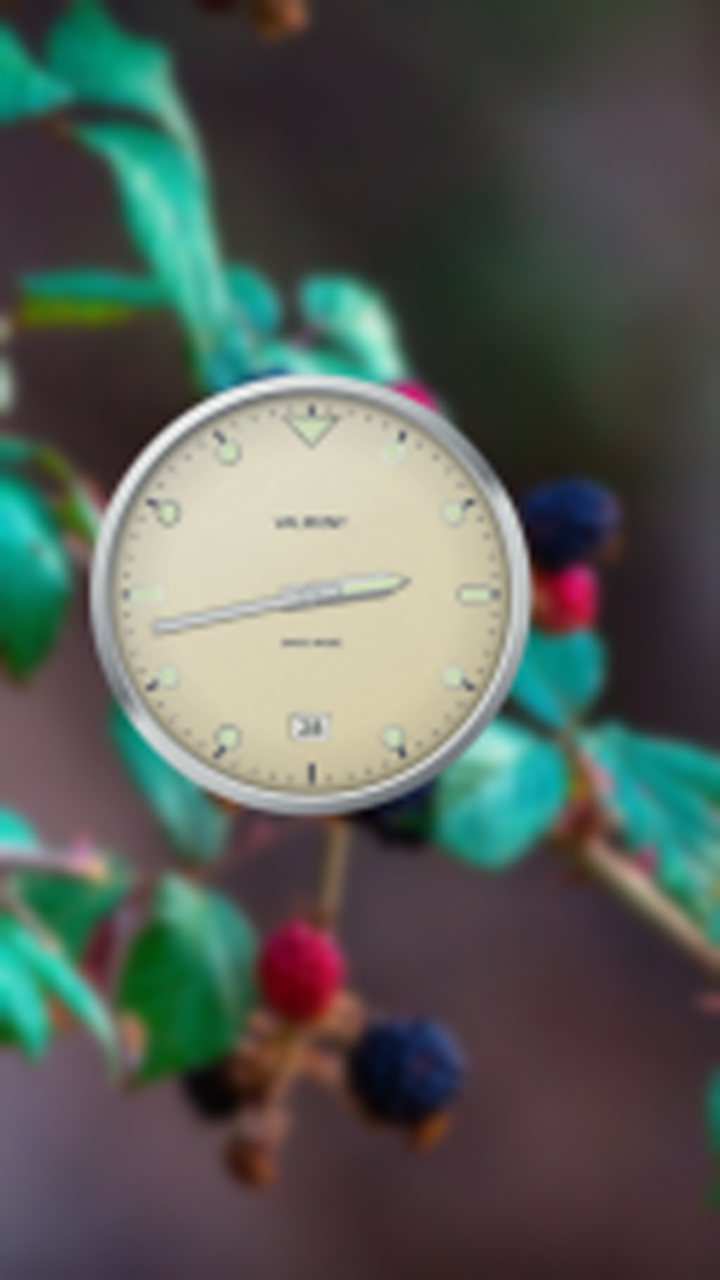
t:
2,43
